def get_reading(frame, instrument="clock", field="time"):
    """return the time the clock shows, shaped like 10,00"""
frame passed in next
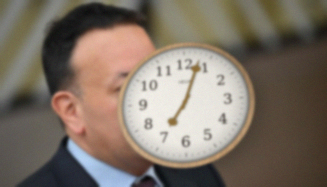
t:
7,03
